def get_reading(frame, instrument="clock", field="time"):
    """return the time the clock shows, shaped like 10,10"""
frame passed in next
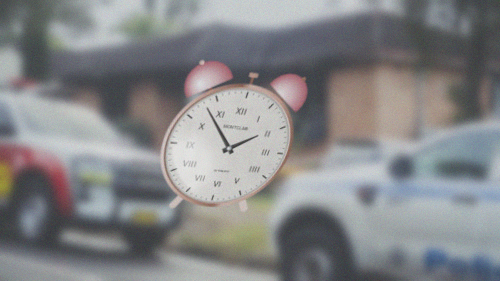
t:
1,53
